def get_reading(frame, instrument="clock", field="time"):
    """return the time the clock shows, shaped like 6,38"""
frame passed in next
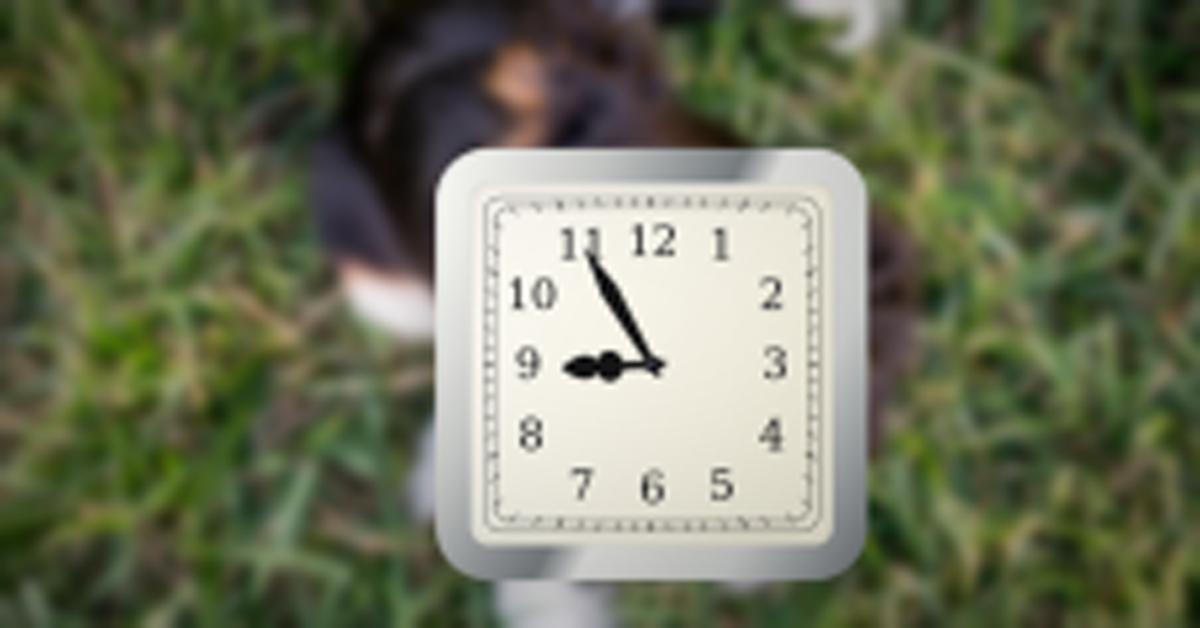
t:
8,55
